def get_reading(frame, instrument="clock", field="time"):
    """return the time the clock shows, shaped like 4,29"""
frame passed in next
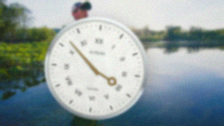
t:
3,52
